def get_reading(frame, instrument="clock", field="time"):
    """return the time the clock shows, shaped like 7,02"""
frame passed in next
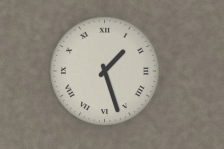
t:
1,27
